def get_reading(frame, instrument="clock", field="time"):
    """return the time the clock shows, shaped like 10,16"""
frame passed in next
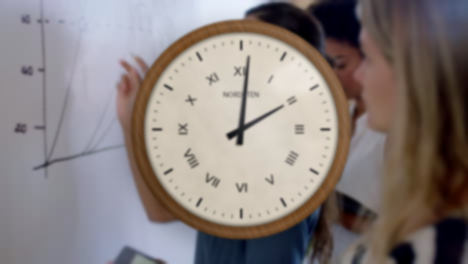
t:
2,01
